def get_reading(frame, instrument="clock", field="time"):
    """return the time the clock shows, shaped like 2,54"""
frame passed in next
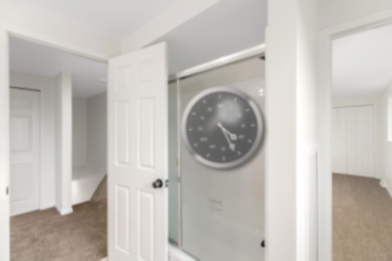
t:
4,26
